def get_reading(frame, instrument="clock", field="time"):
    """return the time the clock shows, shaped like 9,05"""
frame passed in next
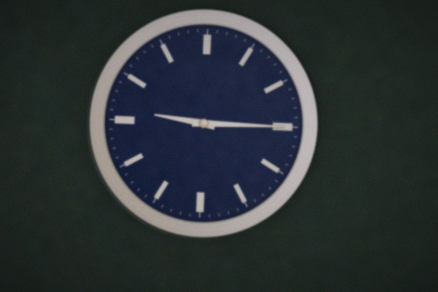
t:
9,15
